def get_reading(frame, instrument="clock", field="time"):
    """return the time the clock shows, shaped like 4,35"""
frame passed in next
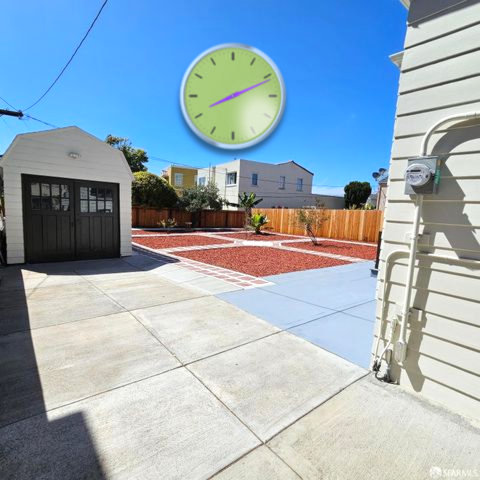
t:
8,11
